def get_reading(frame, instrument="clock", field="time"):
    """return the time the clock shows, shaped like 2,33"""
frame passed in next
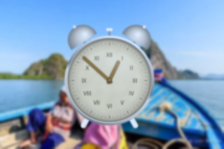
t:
12,52
